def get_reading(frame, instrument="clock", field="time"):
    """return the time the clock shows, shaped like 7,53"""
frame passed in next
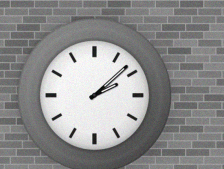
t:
2,08
